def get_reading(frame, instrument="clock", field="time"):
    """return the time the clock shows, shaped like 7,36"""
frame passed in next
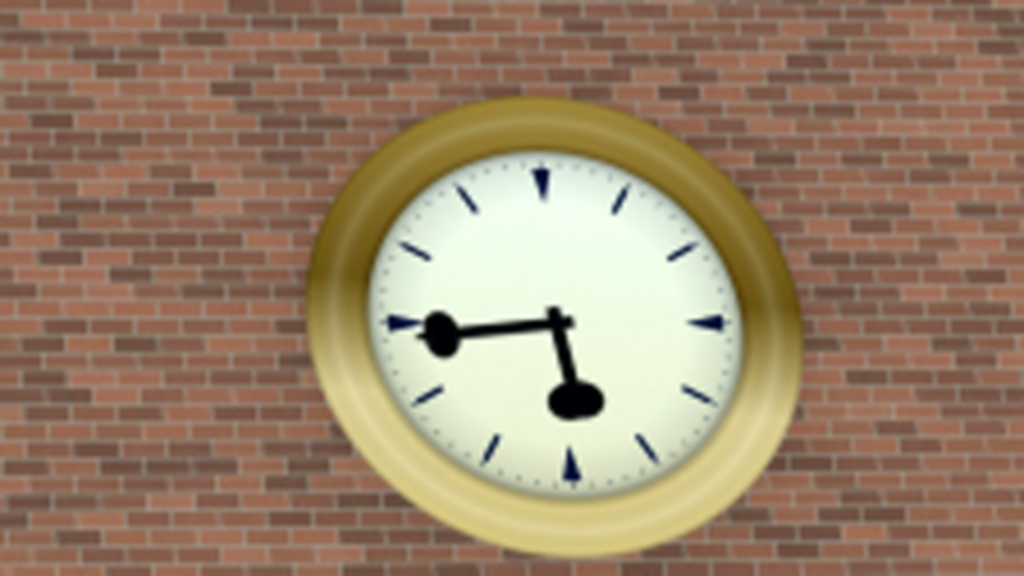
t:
5,44
